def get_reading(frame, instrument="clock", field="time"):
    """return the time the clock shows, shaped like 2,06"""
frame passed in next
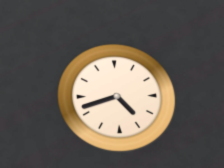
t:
4,42
